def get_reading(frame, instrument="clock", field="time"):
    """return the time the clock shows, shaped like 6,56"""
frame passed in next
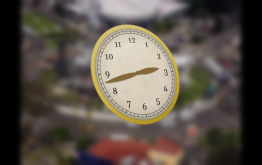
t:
2,43
